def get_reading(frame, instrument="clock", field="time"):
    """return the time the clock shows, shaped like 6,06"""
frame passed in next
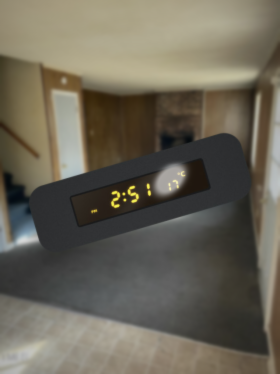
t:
2,51
